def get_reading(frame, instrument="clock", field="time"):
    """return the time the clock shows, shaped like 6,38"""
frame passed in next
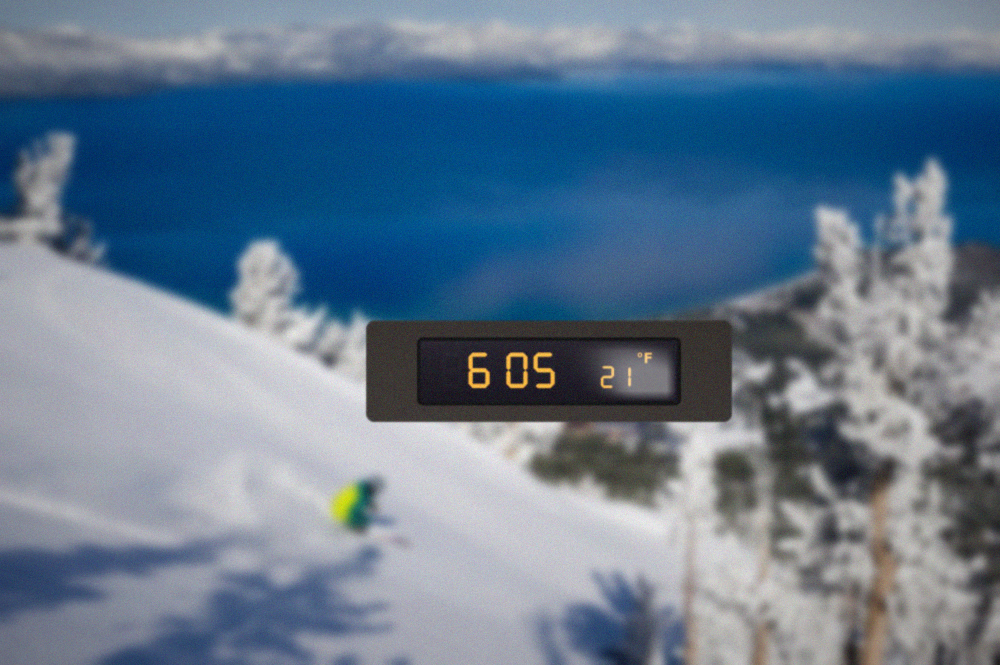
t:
6,05
